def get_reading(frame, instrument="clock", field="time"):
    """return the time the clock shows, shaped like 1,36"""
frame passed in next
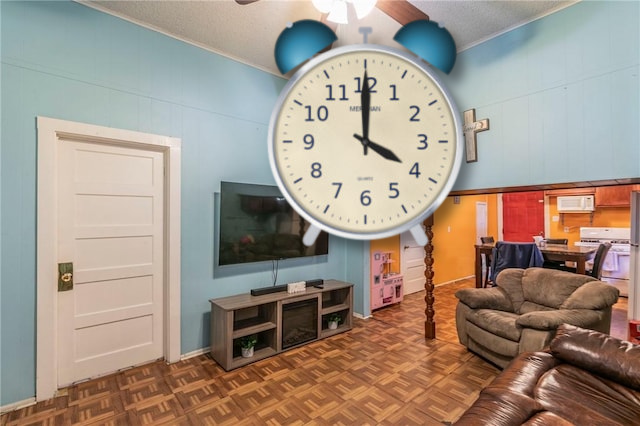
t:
4,00
